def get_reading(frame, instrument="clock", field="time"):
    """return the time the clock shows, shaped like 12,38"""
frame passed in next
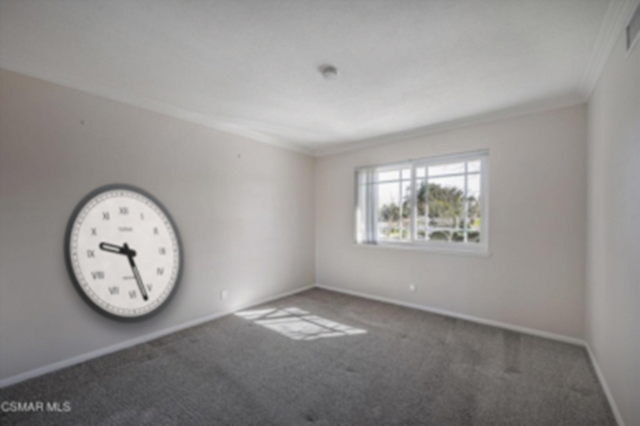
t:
9,27
